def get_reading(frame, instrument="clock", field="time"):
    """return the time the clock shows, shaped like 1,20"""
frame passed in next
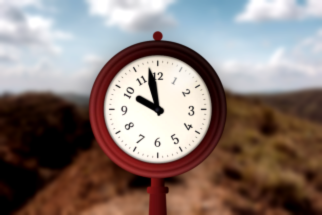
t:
9,58
